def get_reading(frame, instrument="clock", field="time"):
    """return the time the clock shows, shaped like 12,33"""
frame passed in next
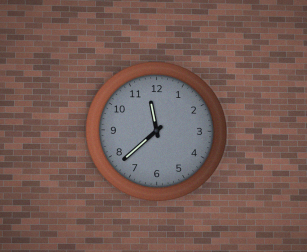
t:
11,38
